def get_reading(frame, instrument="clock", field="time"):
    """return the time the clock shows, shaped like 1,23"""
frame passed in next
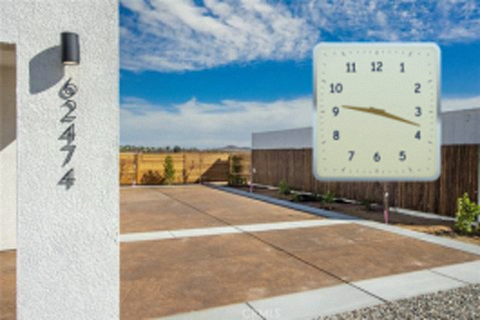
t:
9,18
